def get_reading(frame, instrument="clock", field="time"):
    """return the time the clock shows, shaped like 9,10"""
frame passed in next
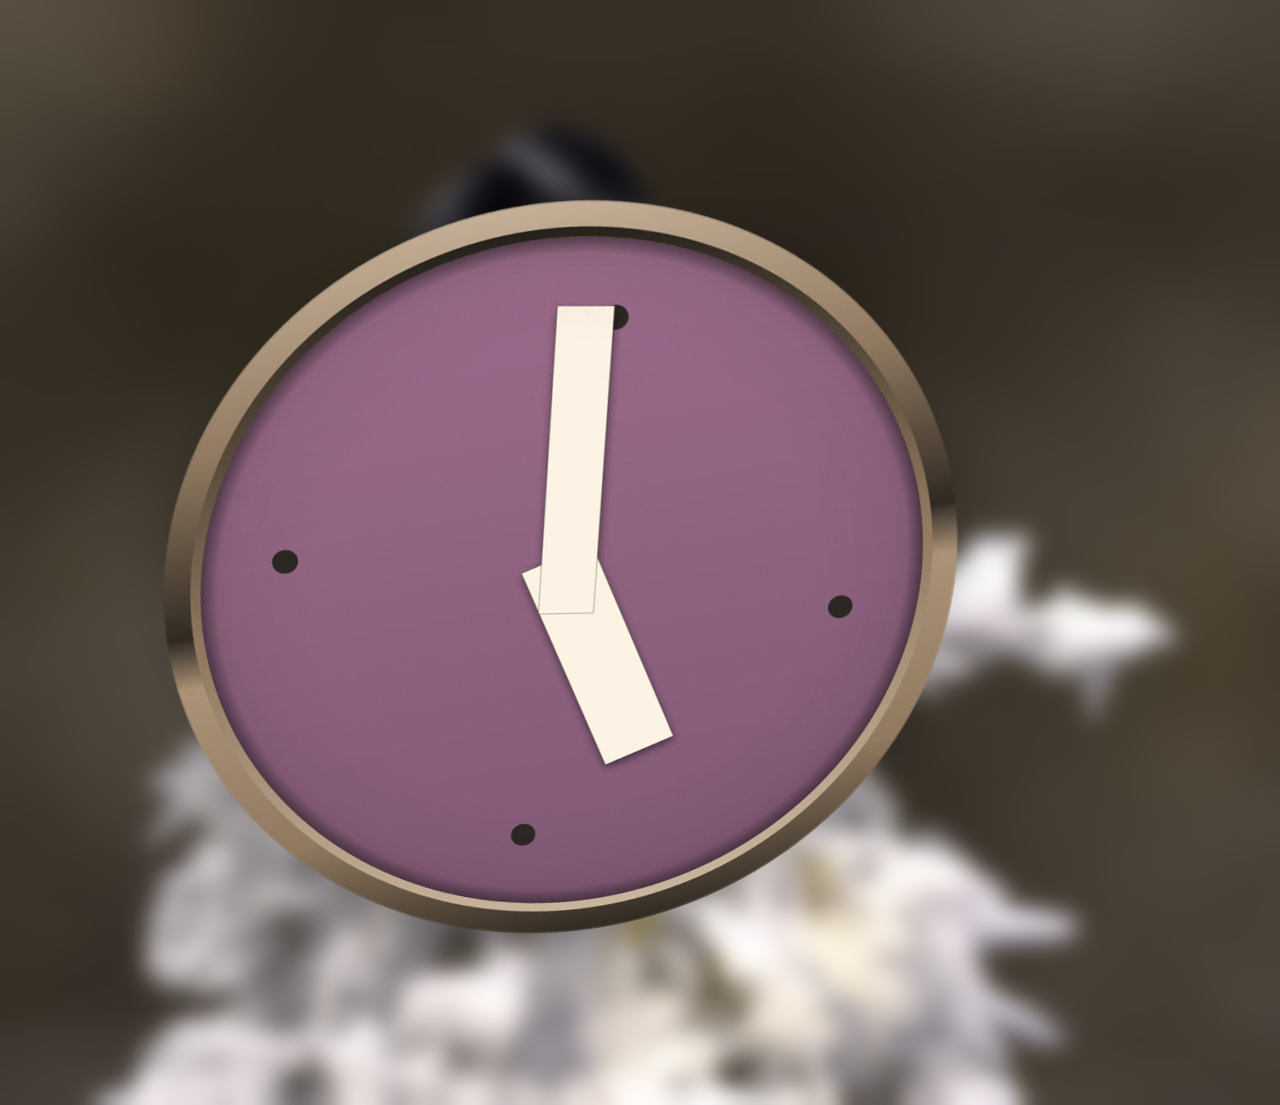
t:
4,59
